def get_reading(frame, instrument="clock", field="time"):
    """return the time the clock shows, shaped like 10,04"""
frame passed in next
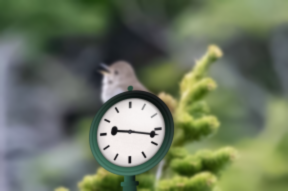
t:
9,17
